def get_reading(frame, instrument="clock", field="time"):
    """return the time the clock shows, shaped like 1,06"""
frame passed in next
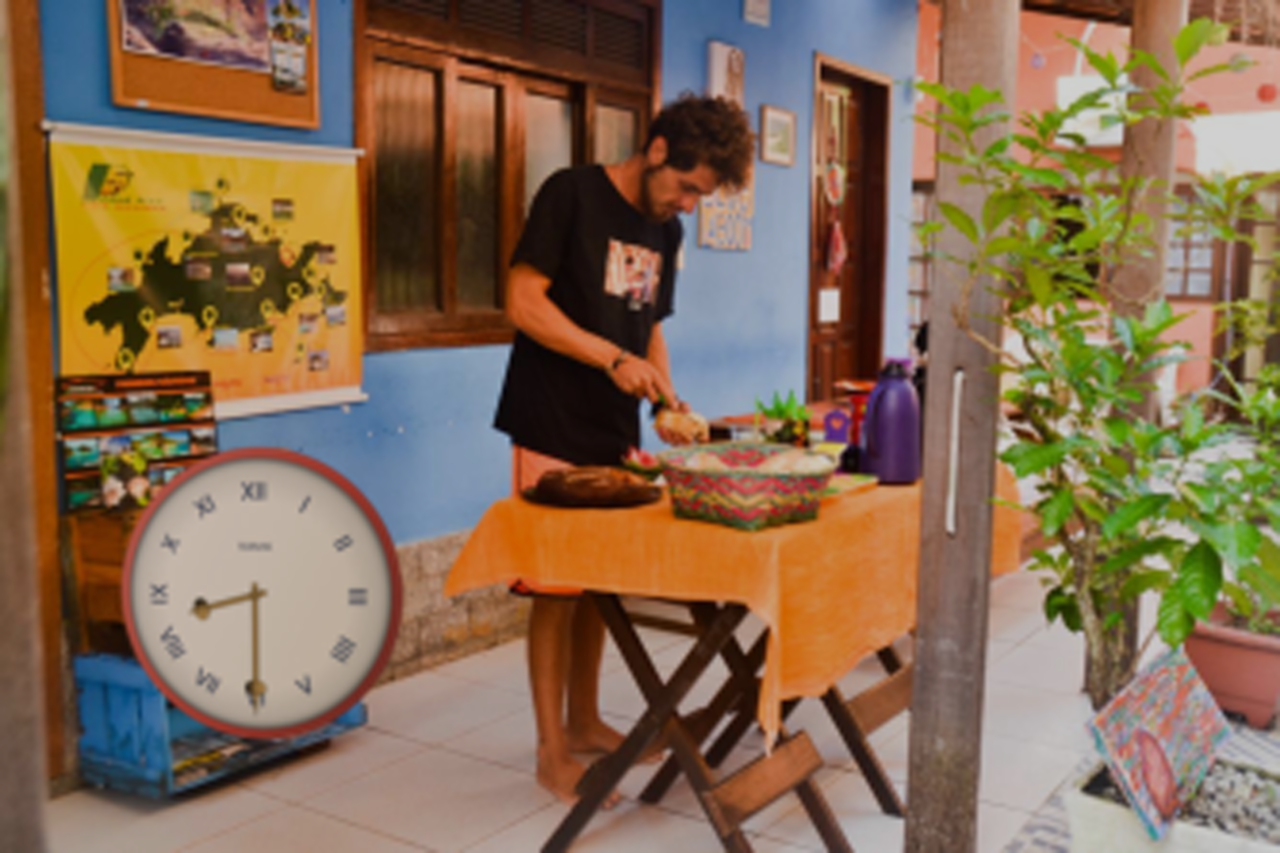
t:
8,30
